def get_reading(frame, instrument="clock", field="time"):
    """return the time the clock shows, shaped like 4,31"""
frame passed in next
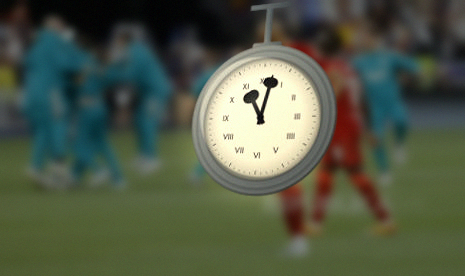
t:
11,02
